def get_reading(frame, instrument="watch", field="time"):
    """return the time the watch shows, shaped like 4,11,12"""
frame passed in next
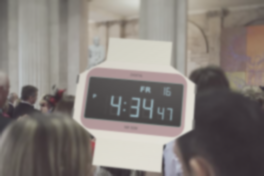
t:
4,34,47
